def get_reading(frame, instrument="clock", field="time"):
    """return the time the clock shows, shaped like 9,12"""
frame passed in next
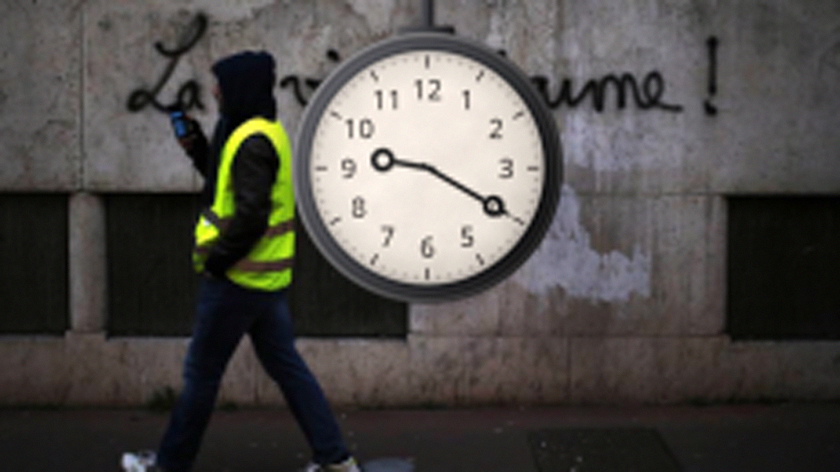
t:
9,20
